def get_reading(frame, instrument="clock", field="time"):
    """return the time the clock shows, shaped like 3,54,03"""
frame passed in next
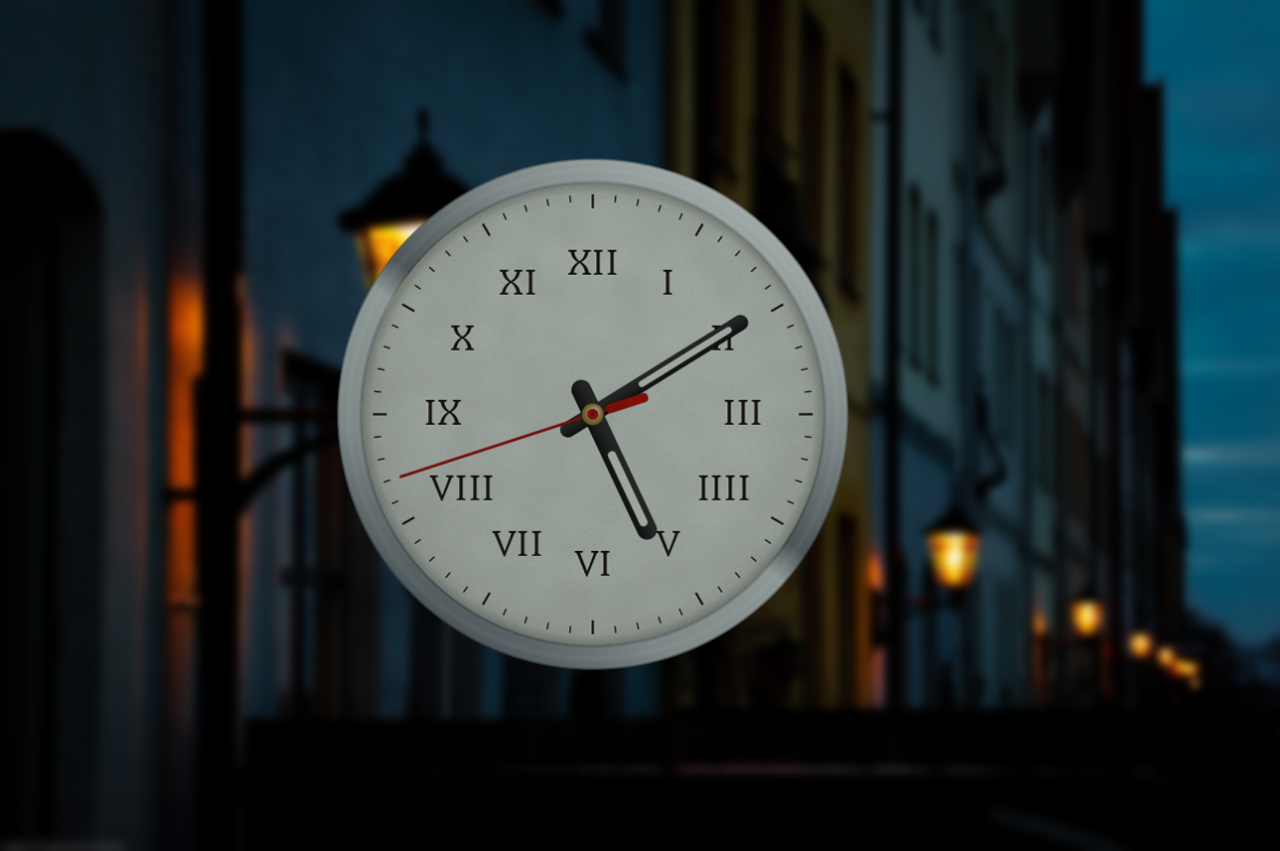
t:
5,09,42
